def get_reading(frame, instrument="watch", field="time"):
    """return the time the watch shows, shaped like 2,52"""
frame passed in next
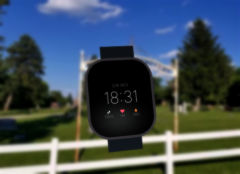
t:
18,31
